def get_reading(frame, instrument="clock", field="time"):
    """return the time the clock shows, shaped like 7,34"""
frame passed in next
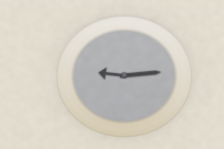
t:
9,14
